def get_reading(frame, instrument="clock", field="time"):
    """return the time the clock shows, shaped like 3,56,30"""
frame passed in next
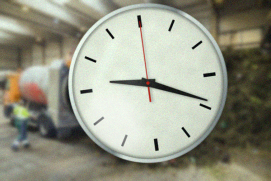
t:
9,19,00
